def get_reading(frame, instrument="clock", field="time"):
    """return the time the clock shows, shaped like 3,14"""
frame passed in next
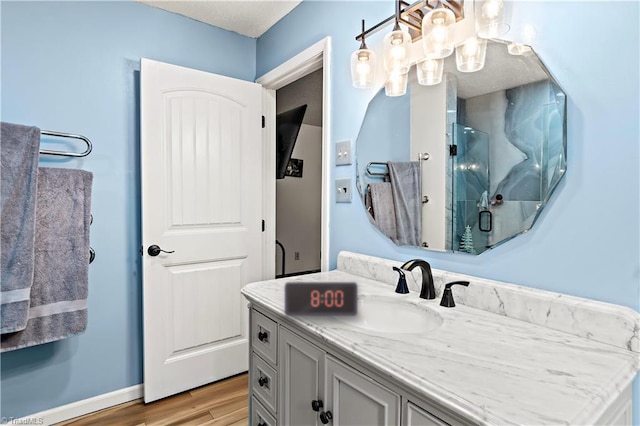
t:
8,00
